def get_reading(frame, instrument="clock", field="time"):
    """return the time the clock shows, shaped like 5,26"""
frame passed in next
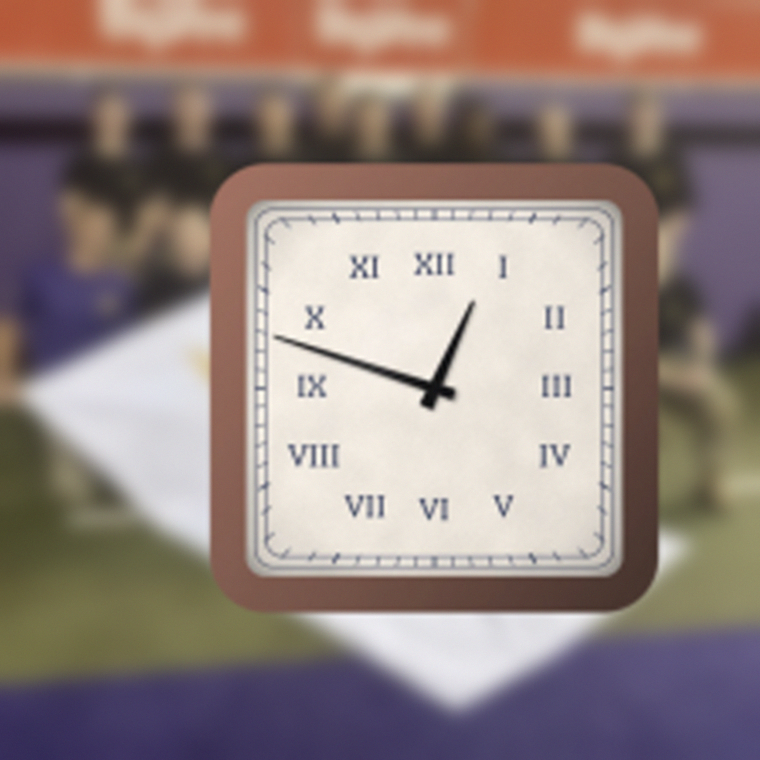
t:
12,48
